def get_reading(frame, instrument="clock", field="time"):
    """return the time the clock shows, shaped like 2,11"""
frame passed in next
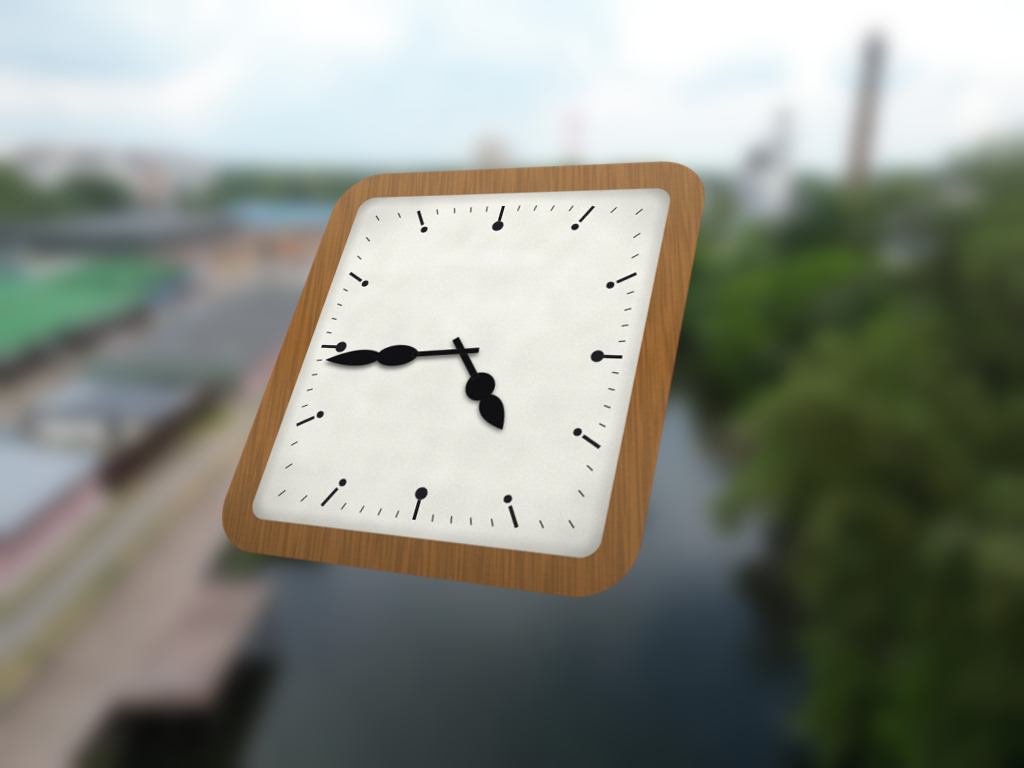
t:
4,44
